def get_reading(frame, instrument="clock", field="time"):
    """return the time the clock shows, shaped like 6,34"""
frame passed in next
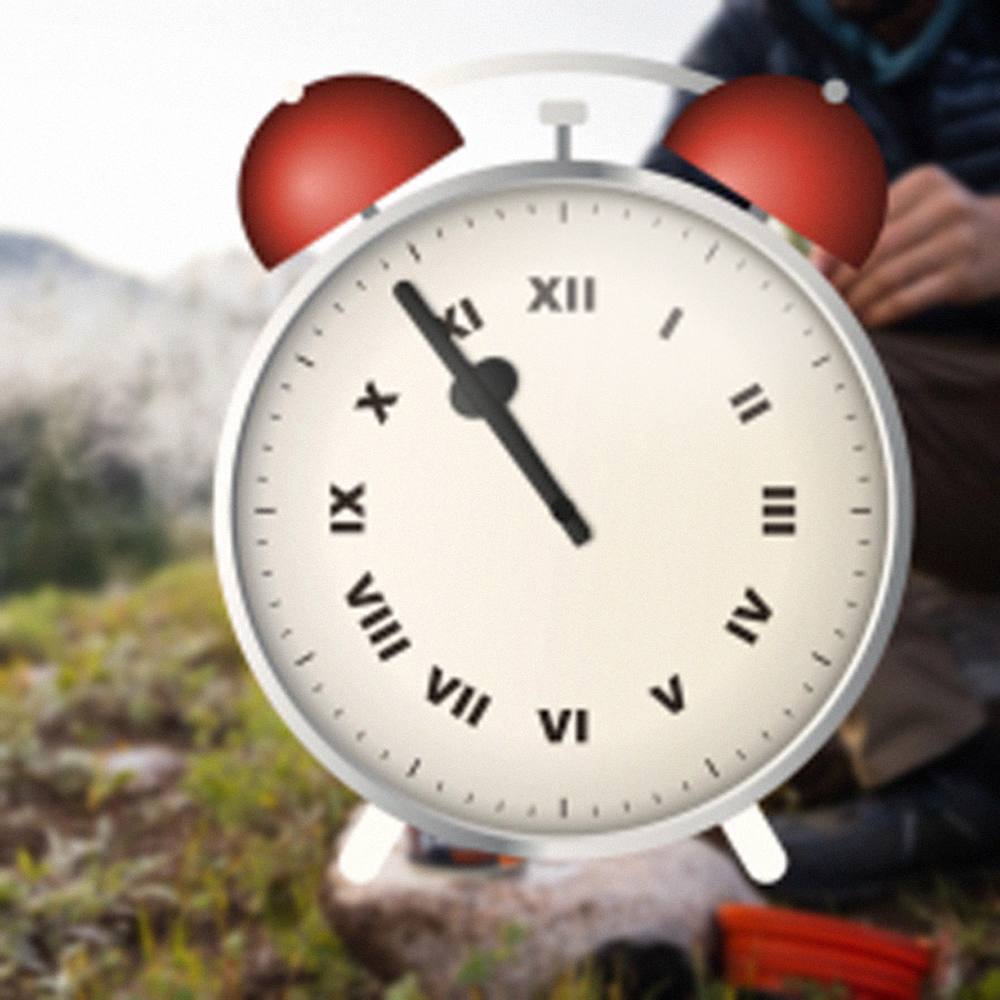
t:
10,54
